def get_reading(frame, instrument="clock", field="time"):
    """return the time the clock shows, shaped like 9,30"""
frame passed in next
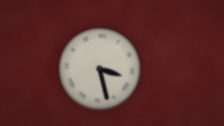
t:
3,27
